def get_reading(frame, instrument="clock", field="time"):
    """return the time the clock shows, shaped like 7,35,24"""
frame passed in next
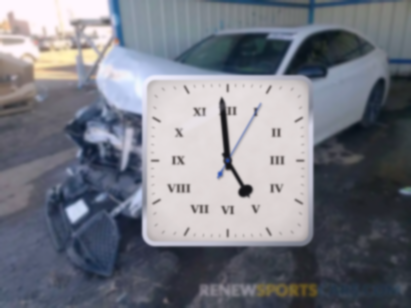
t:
4,59,05
